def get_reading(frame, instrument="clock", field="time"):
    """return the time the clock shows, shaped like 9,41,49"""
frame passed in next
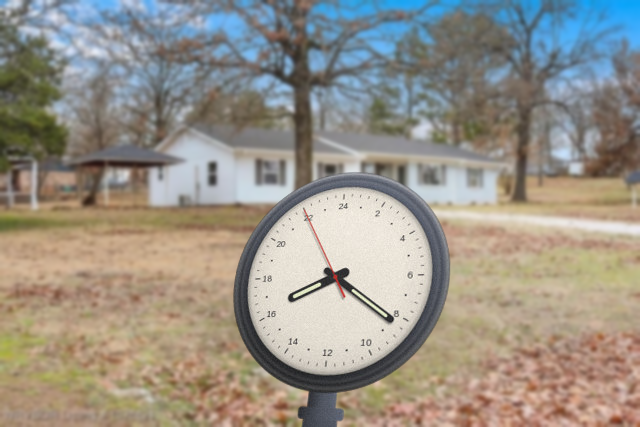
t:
16,20,55
